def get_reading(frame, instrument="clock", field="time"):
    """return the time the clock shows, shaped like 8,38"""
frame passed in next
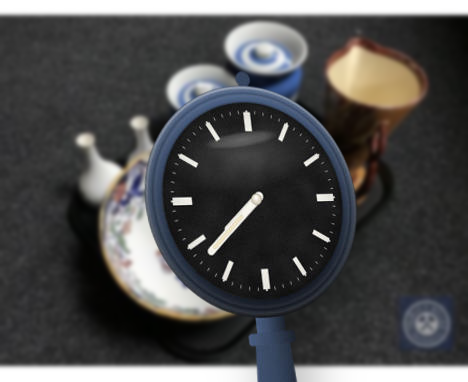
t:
7,38
